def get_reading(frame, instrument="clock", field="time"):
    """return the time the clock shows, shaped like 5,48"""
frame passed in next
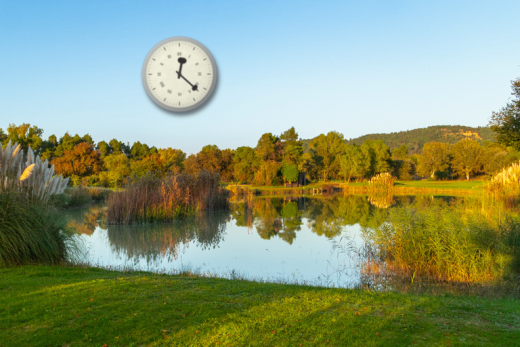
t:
12,22
